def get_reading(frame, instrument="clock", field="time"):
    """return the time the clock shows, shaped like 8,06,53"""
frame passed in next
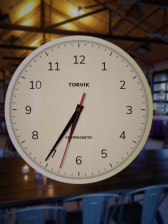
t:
6,35,33
